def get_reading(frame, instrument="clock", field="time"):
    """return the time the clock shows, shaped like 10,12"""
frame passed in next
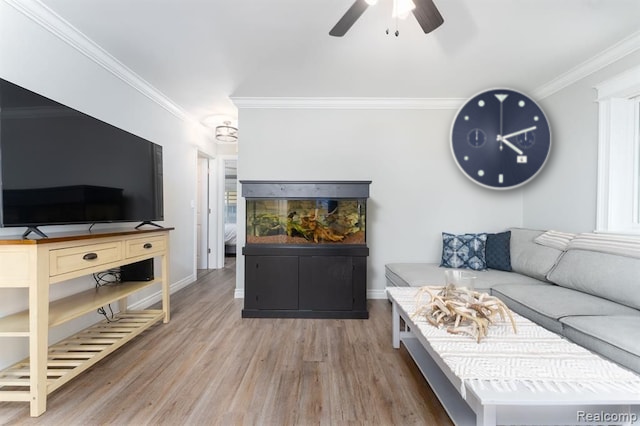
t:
4,12
